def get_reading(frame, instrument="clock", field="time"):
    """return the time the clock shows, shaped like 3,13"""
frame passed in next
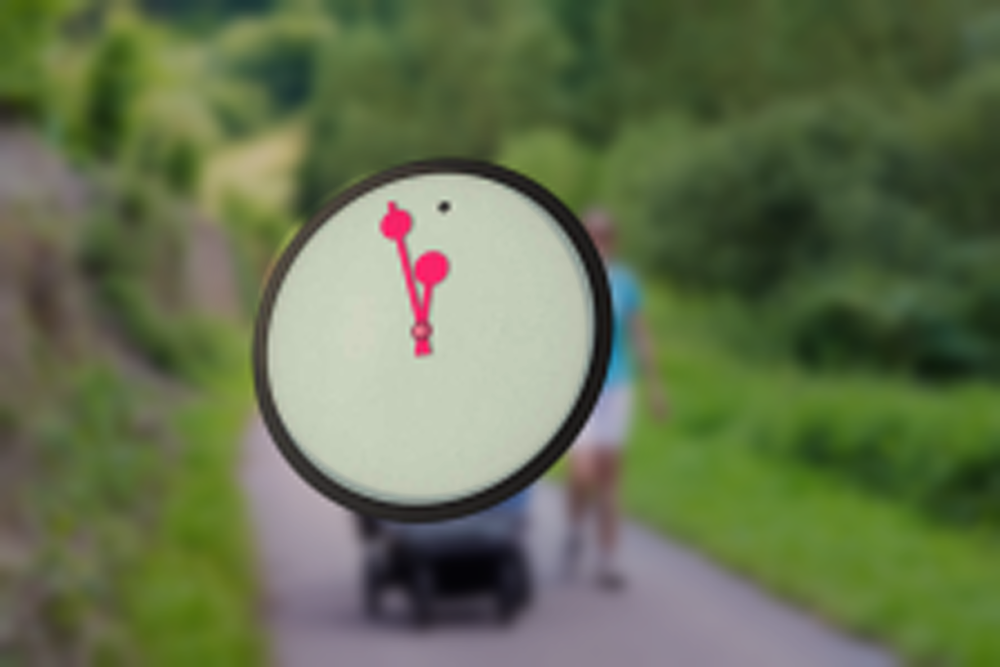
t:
11,56
